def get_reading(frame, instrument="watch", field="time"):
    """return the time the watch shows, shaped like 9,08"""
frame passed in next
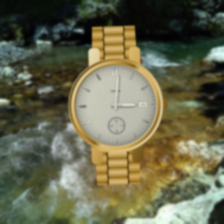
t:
3,01
